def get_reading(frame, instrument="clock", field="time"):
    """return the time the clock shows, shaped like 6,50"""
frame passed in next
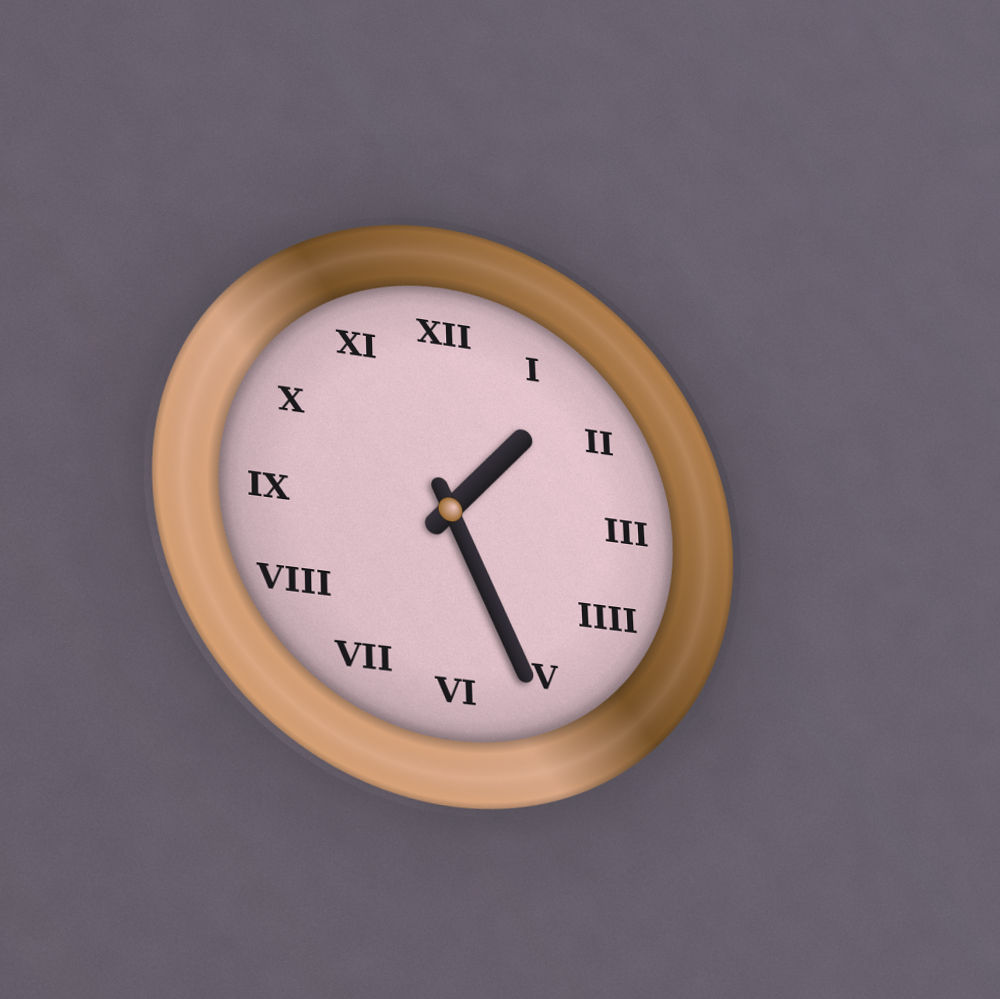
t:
1,26
